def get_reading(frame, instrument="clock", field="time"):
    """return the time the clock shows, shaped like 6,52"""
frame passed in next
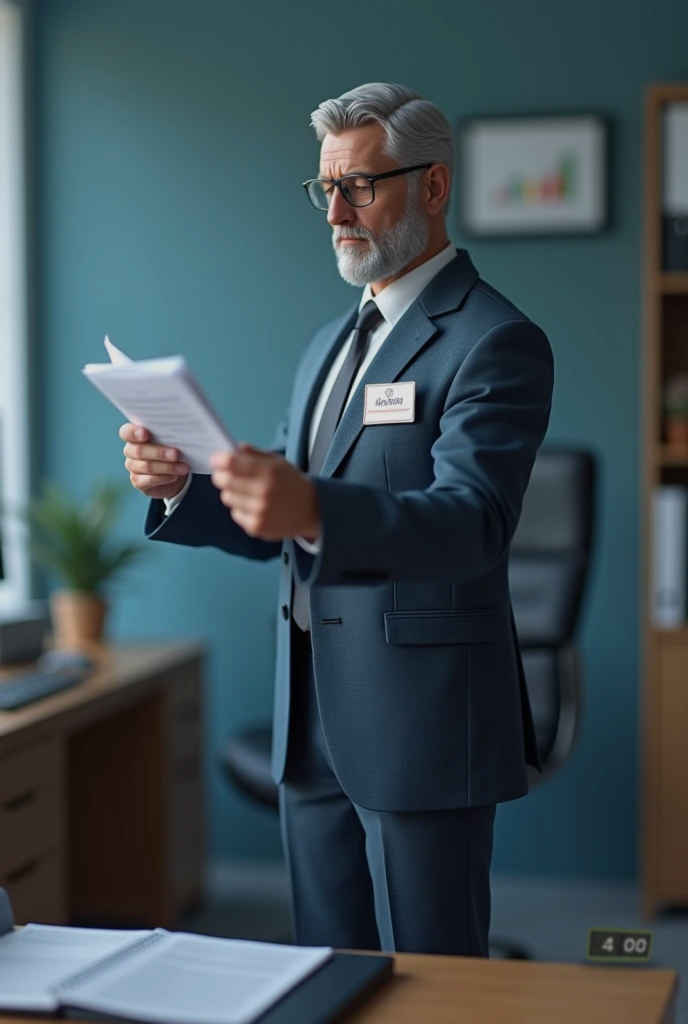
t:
4,00
